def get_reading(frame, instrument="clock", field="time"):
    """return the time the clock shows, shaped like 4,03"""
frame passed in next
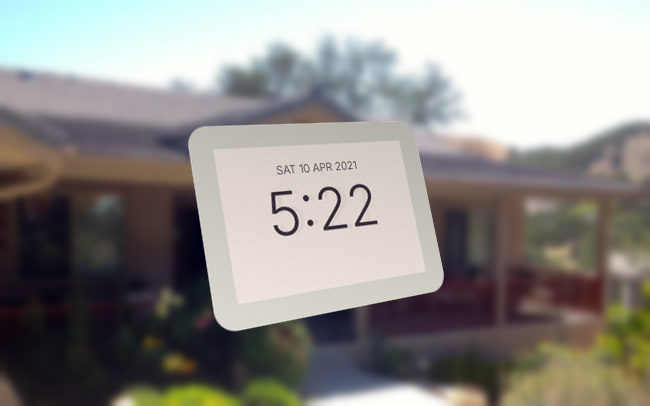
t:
5,22
